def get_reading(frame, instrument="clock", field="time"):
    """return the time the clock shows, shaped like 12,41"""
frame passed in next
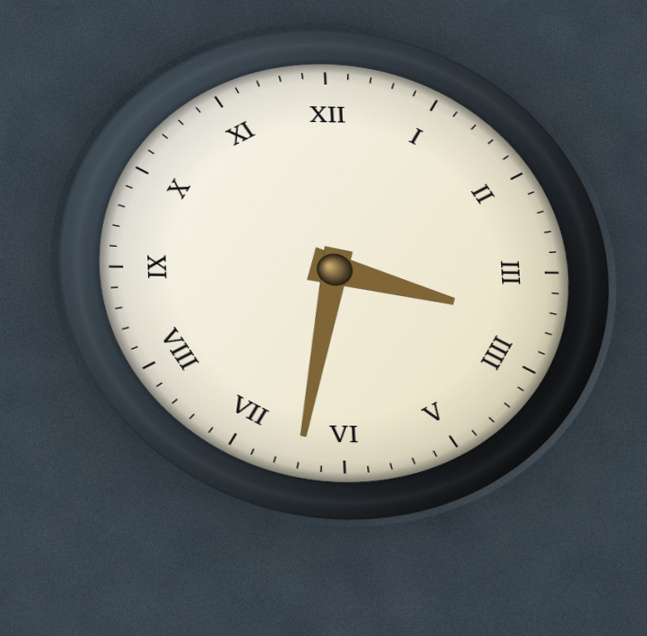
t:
3,32
